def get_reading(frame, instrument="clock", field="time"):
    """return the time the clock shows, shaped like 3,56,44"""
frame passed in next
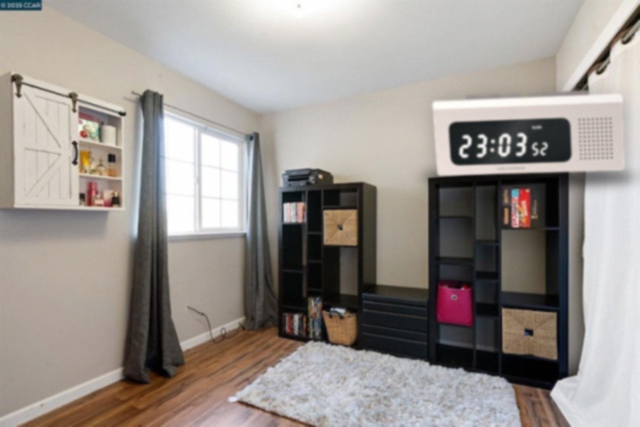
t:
23,03,52
